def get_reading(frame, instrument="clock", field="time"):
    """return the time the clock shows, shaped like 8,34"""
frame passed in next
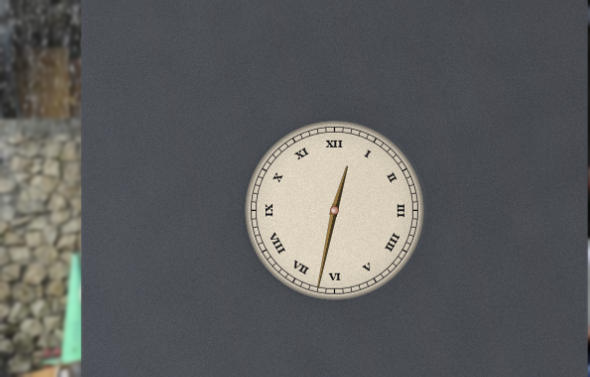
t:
12,32
